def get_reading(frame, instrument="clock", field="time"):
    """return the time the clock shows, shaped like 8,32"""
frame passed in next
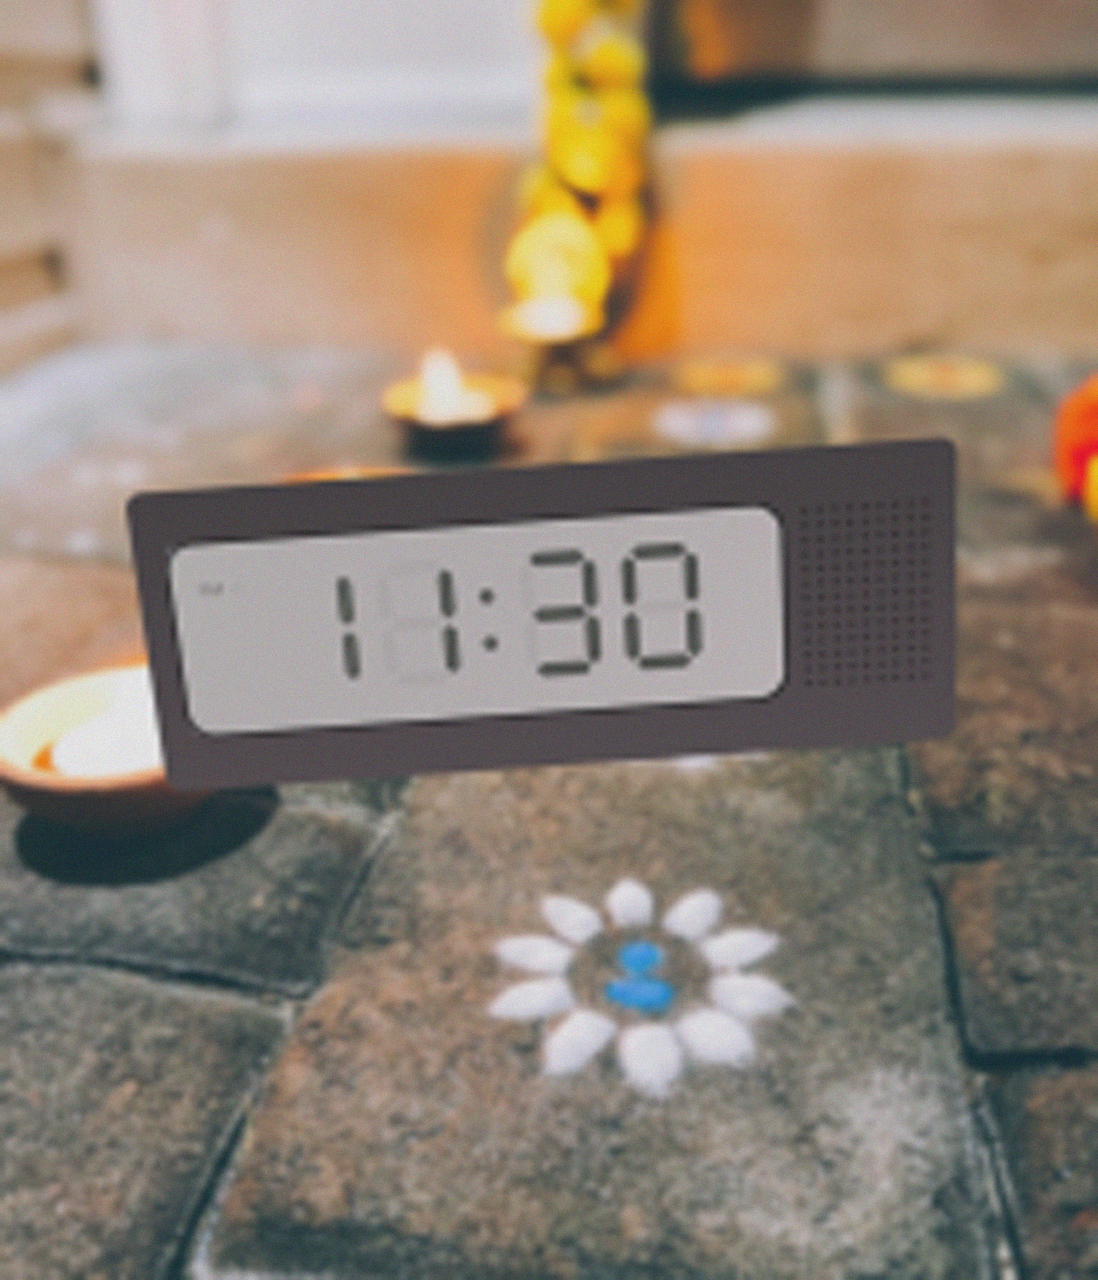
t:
11,30
